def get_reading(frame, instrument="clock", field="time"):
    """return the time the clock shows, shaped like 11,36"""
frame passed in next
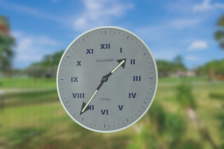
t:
1,36
